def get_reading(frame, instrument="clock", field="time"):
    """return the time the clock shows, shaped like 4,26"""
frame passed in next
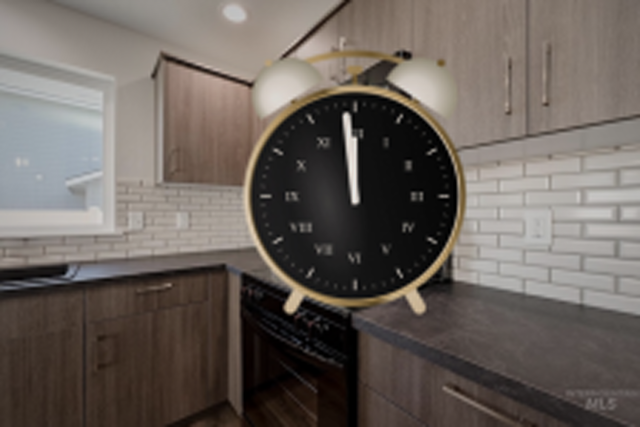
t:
11,59
